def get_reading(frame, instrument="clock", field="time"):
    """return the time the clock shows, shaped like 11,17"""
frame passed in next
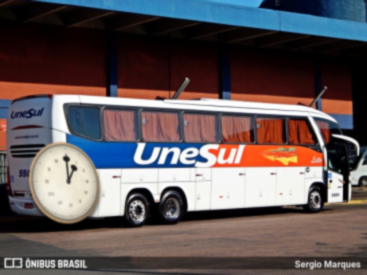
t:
1,00
